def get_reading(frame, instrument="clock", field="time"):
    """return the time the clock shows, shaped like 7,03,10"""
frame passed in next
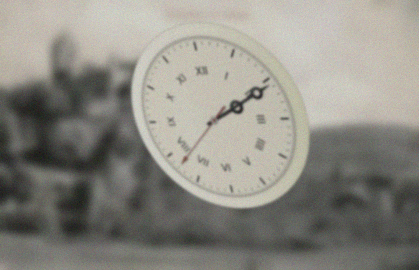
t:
2,10,38
